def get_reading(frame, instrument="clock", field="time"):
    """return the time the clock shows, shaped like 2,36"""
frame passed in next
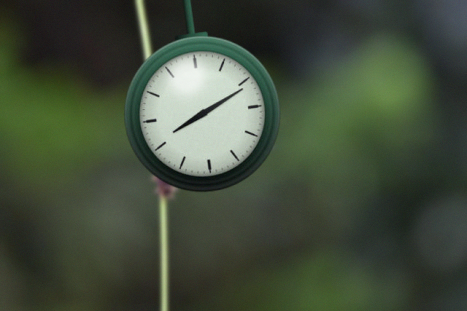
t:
8,11
